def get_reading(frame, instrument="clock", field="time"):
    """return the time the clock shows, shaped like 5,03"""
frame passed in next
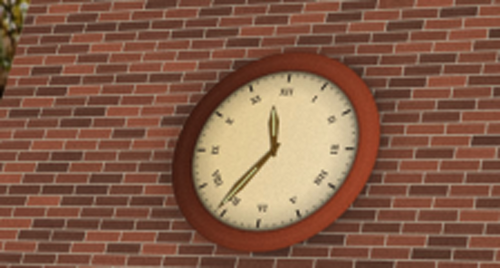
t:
11,36
